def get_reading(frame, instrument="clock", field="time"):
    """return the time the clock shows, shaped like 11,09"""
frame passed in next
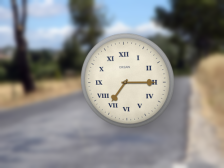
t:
7,15
